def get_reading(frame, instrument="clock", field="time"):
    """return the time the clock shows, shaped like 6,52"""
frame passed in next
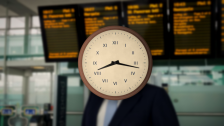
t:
8,17
